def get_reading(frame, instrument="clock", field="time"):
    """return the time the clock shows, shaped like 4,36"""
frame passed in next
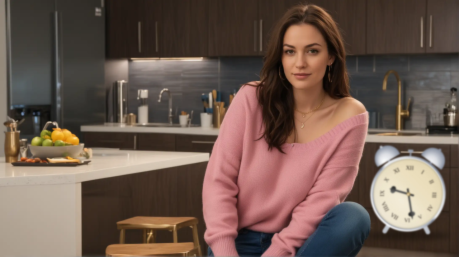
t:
9,28
